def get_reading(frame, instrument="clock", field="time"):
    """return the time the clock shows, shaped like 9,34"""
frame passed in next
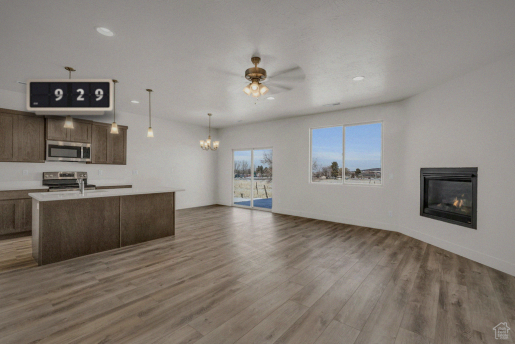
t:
9,29
